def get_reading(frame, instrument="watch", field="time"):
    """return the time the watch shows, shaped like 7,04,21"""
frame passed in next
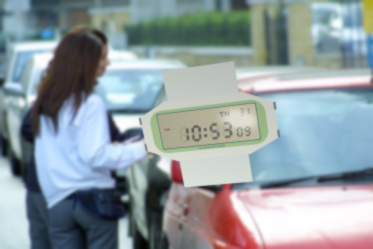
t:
10,53,09
